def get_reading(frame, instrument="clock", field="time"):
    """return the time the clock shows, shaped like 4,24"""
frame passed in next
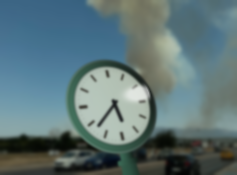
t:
5,38
